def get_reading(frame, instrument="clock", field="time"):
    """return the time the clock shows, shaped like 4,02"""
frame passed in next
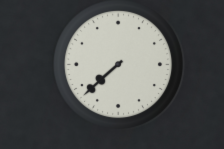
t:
7,38
